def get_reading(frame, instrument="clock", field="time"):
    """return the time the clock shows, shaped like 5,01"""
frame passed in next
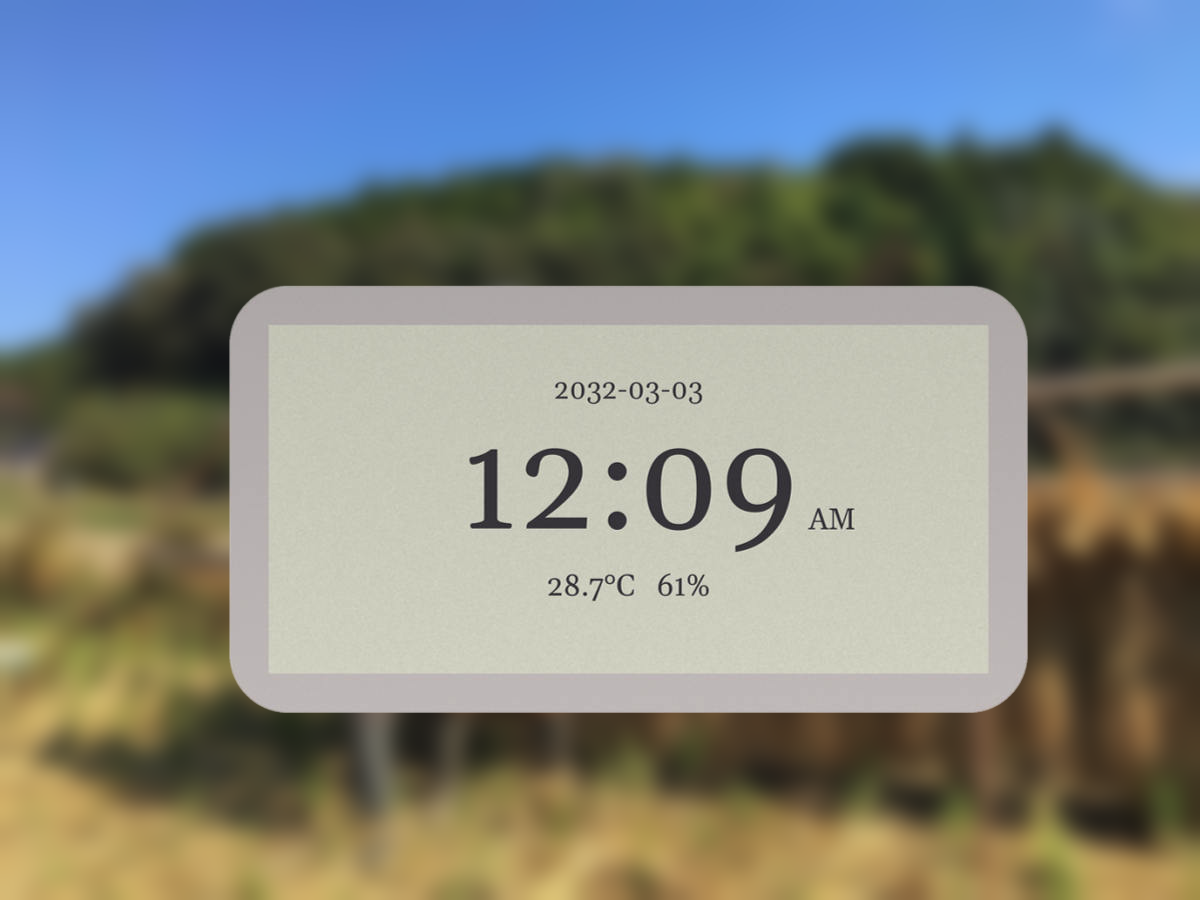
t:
12,09
